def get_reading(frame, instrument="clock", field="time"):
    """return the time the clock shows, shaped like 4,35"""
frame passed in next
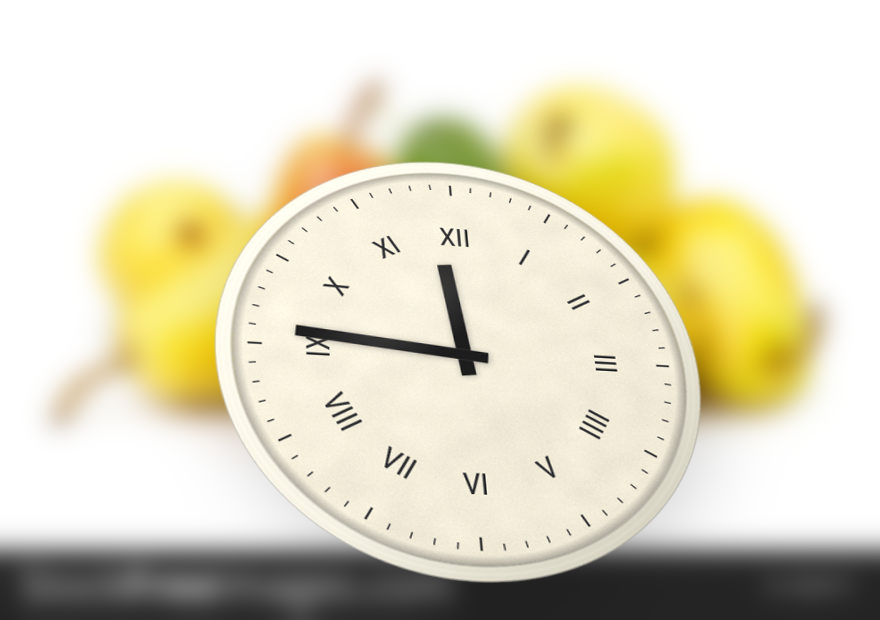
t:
11,46
